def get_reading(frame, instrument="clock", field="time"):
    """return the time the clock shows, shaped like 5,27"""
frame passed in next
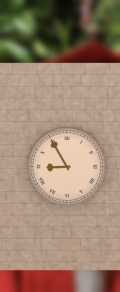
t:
8,55
